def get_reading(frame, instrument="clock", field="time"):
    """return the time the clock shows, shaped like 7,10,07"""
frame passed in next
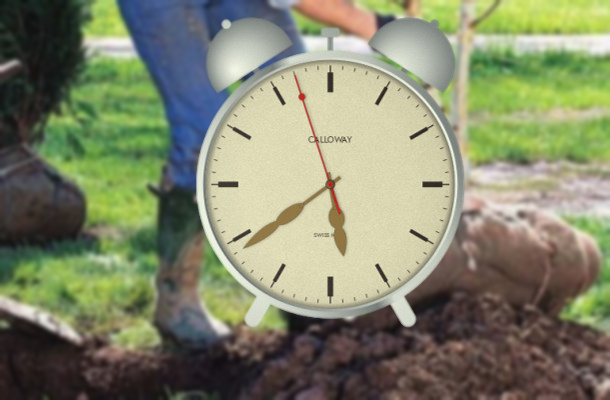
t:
5,38,57
